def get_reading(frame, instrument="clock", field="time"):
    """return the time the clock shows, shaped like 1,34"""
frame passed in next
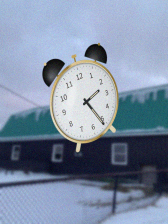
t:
2,26
